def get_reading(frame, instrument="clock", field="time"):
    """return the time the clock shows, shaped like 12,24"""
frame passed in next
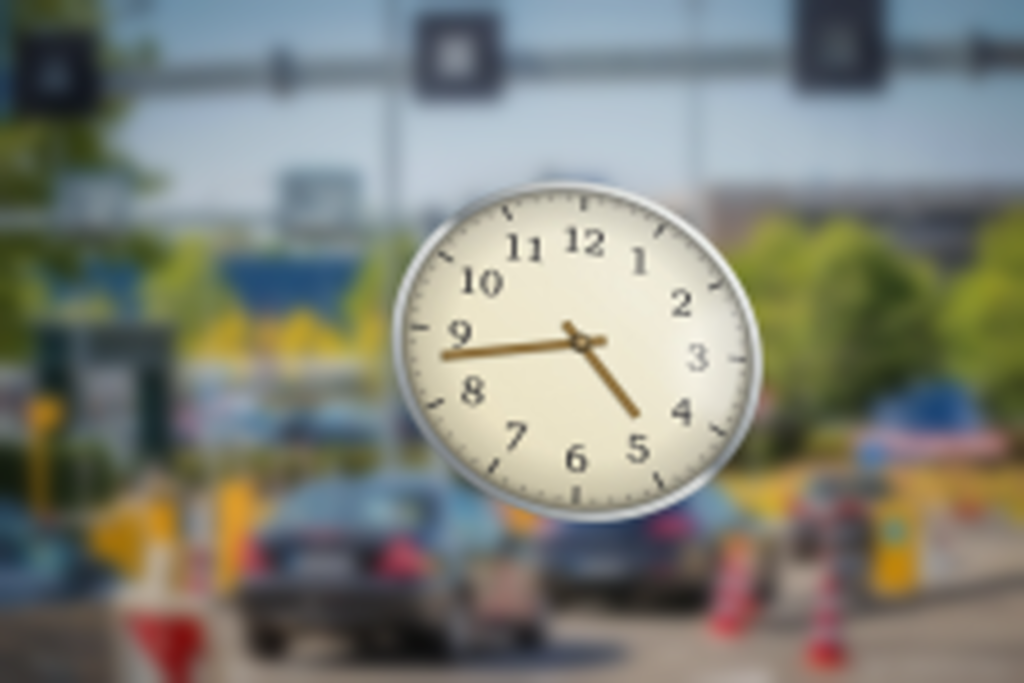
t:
4,43
